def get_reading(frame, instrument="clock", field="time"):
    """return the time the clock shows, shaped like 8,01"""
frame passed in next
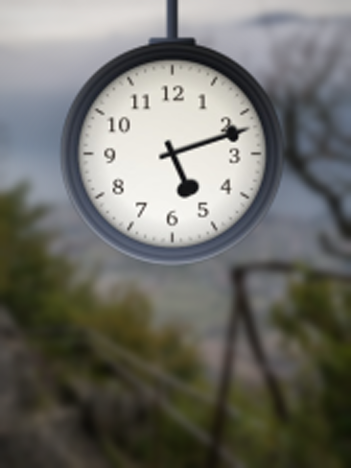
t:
5,12
